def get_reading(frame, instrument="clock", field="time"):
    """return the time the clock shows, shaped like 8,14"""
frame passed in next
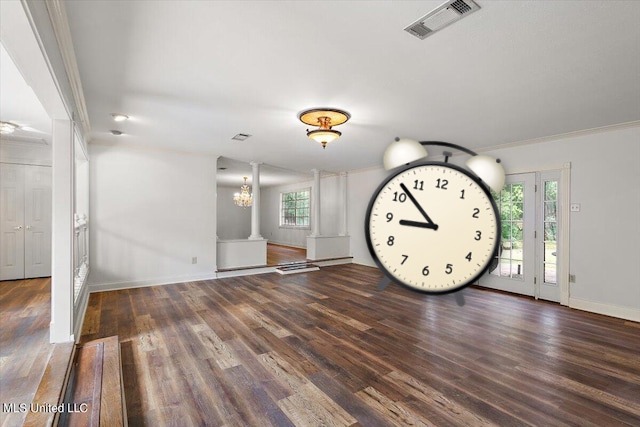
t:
8,52
